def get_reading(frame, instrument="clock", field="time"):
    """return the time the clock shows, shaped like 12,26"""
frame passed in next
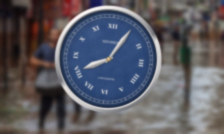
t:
8,05
